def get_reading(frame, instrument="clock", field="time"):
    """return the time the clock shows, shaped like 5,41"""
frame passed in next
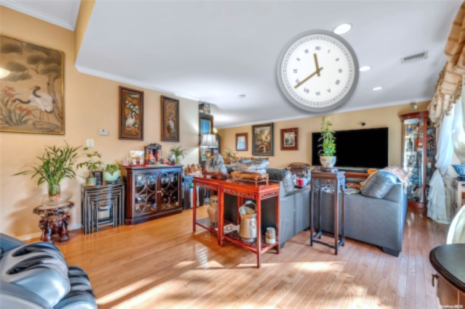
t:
11,39
